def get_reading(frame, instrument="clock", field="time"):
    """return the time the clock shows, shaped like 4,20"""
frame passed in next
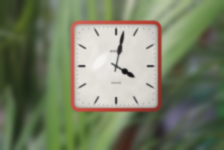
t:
4,02
